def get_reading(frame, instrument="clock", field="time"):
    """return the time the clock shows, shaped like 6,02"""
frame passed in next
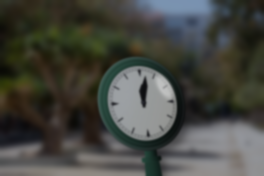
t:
12,02
